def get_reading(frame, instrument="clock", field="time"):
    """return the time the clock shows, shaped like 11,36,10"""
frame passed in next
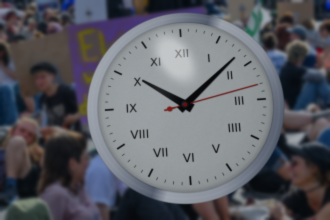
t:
10,08,13
